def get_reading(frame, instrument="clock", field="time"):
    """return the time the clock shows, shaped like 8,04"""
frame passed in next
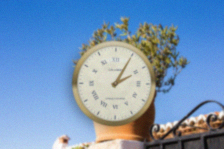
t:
2,05
